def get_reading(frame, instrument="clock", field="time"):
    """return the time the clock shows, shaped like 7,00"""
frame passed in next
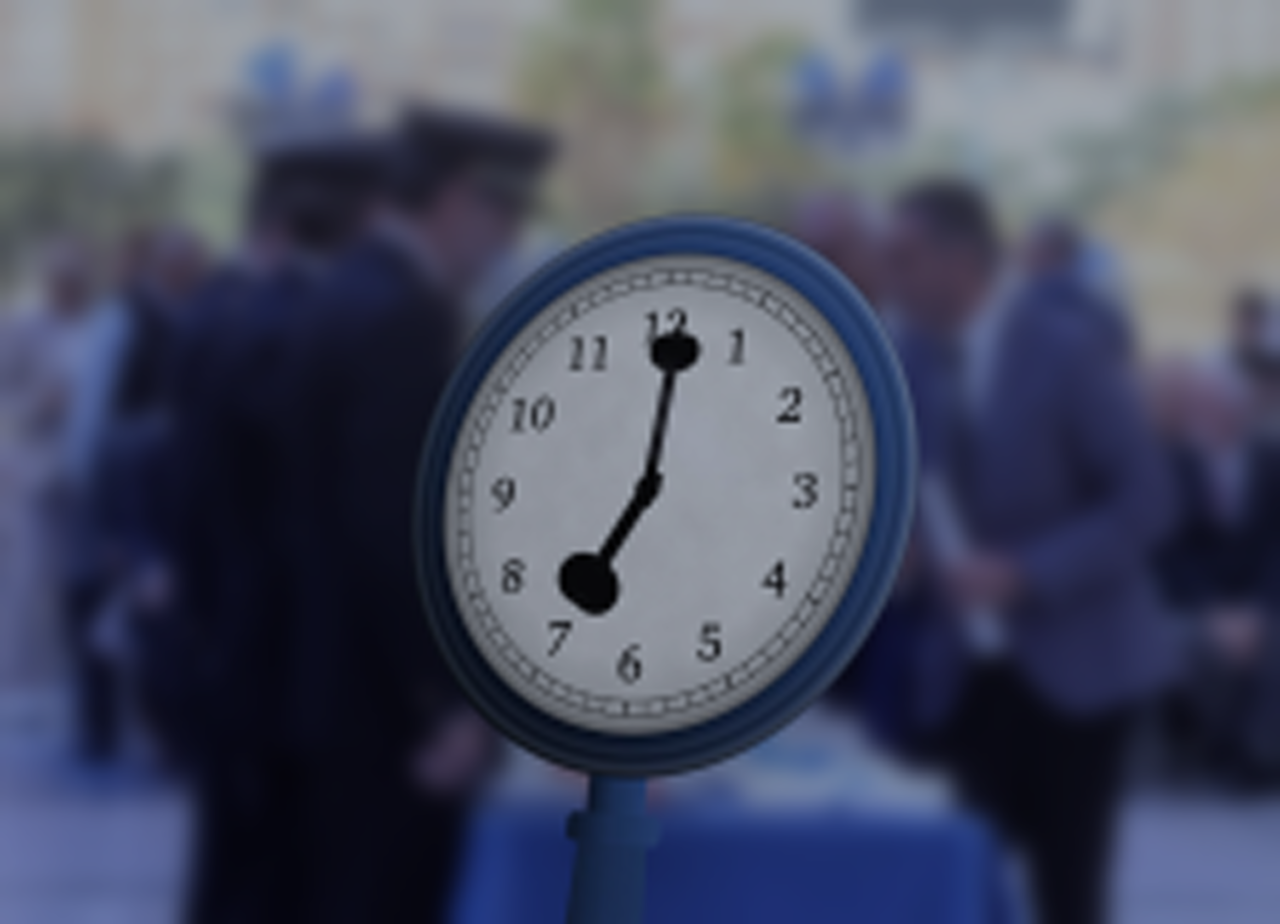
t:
7,01
